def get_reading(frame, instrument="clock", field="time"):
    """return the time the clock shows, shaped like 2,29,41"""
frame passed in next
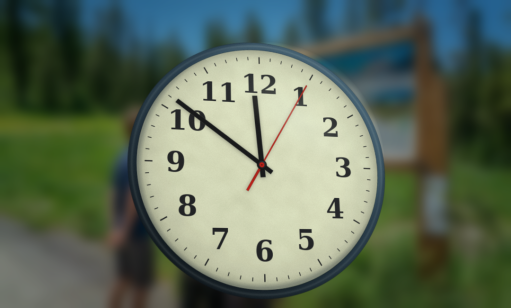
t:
11,51,05
